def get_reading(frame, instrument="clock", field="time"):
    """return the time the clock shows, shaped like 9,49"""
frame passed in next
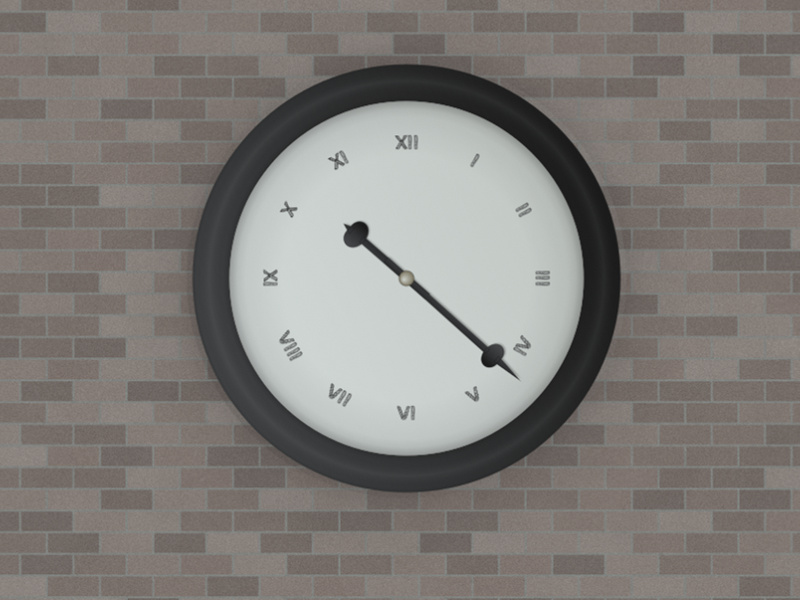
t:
10,22
